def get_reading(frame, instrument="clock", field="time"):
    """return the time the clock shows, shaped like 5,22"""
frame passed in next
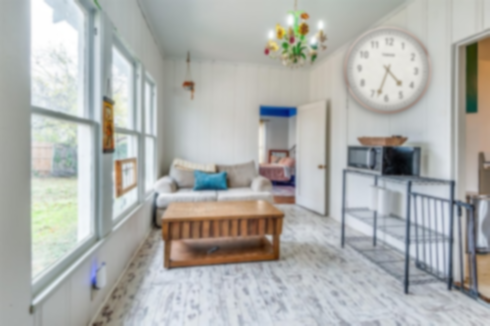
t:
4,33
